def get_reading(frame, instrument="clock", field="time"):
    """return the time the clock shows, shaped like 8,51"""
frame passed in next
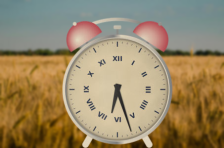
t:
6,27
